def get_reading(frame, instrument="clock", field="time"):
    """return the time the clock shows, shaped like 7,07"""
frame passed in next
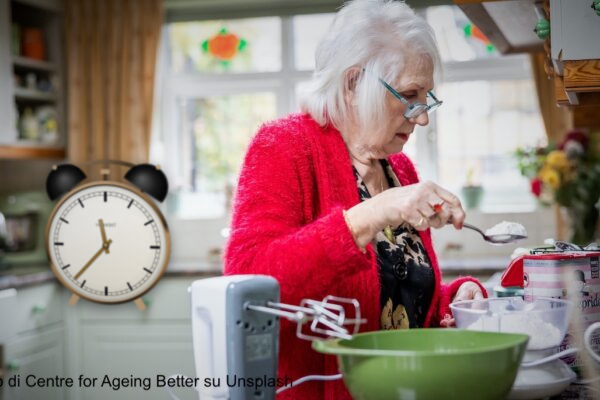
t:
11,37
